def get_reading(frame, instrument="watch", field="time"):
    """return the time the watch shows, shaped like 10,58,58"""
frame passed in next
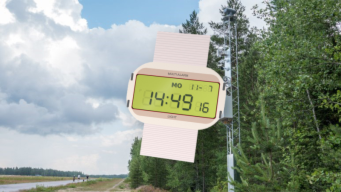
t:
14,49,16
